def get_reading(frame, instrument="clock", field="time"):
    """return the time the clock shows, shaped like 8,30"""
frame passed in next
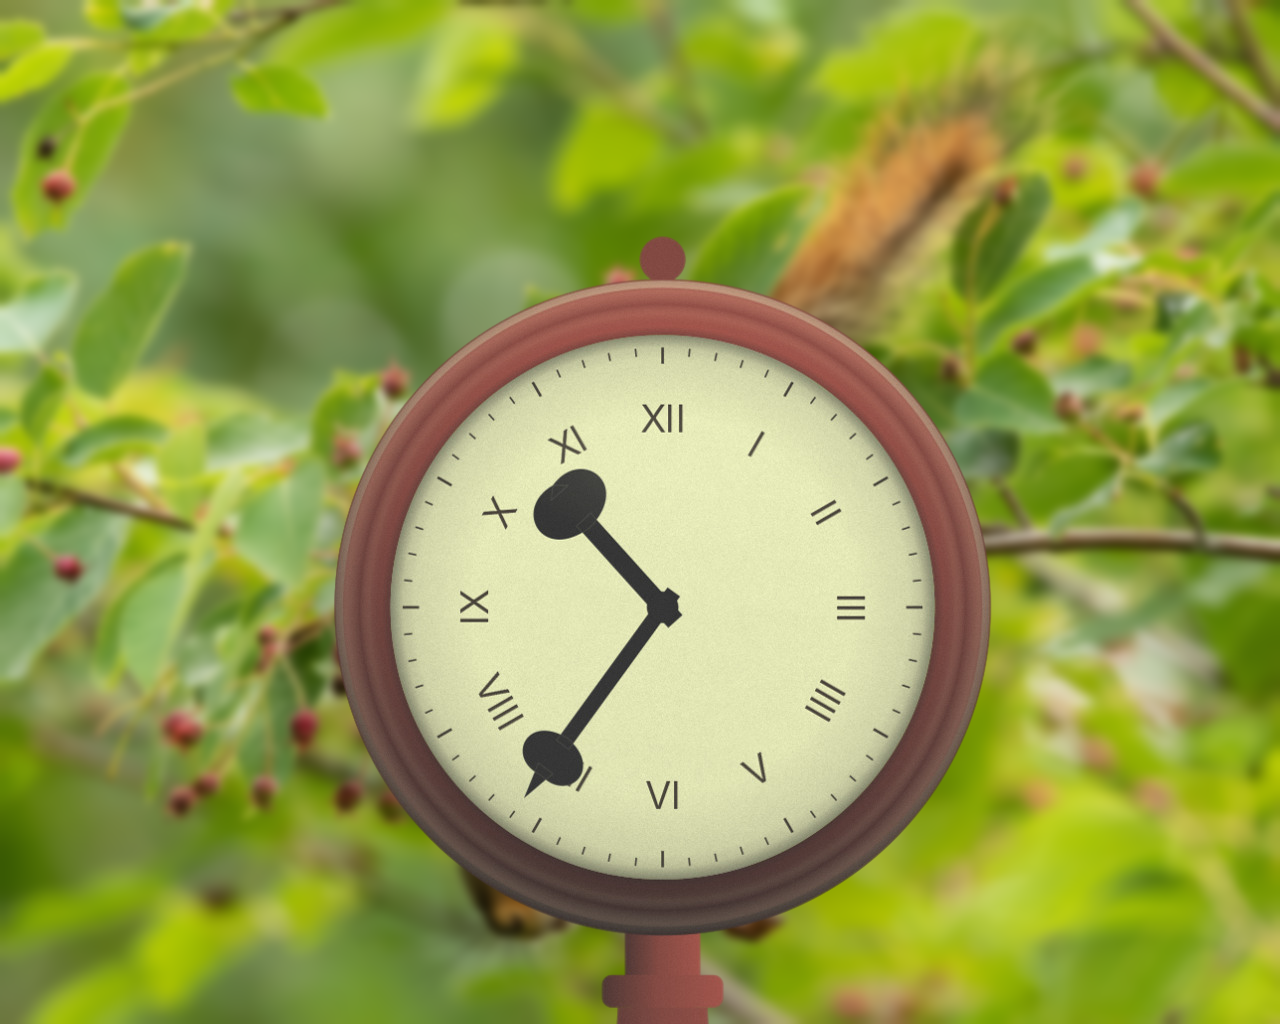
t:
10,36
